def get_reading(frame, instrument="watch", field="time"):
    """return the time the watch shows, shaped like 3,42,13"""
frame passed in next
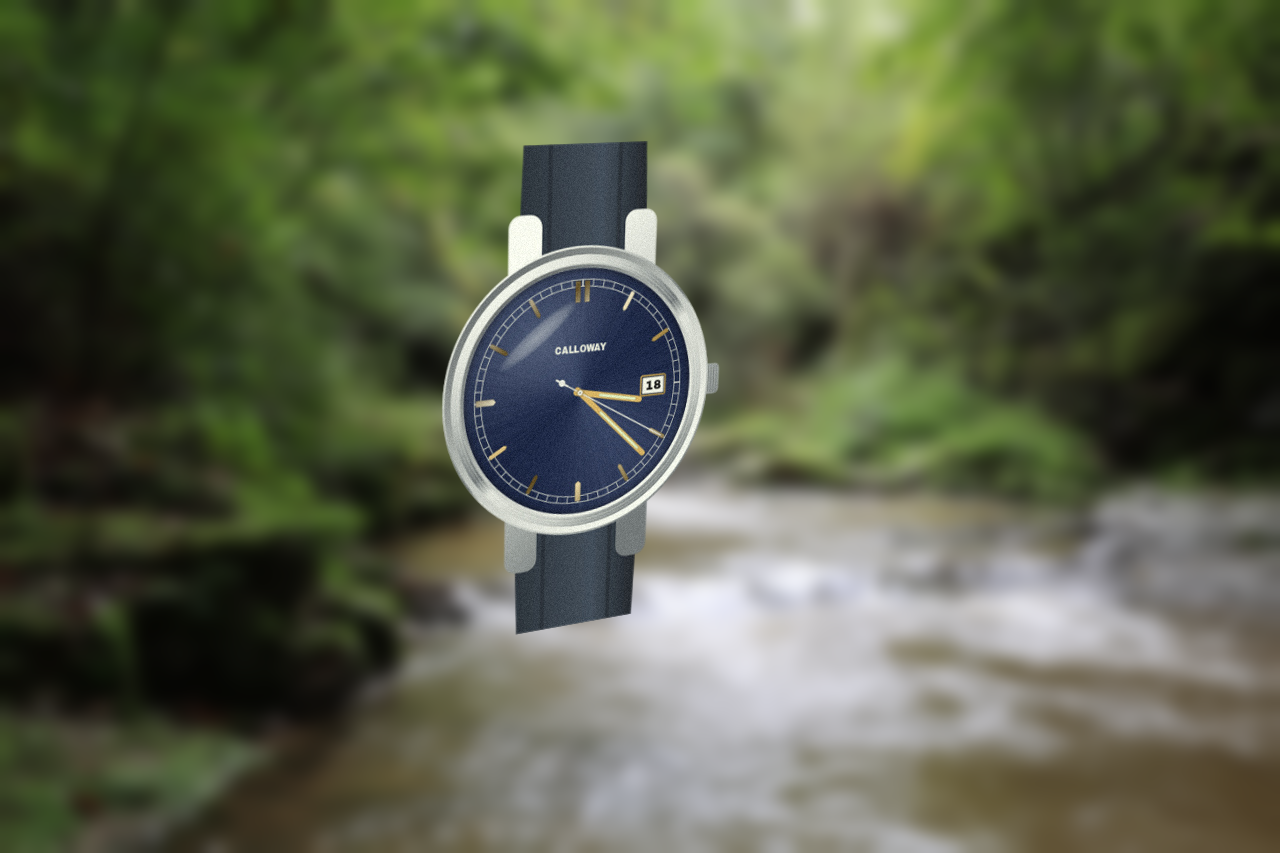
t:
3,22,20
